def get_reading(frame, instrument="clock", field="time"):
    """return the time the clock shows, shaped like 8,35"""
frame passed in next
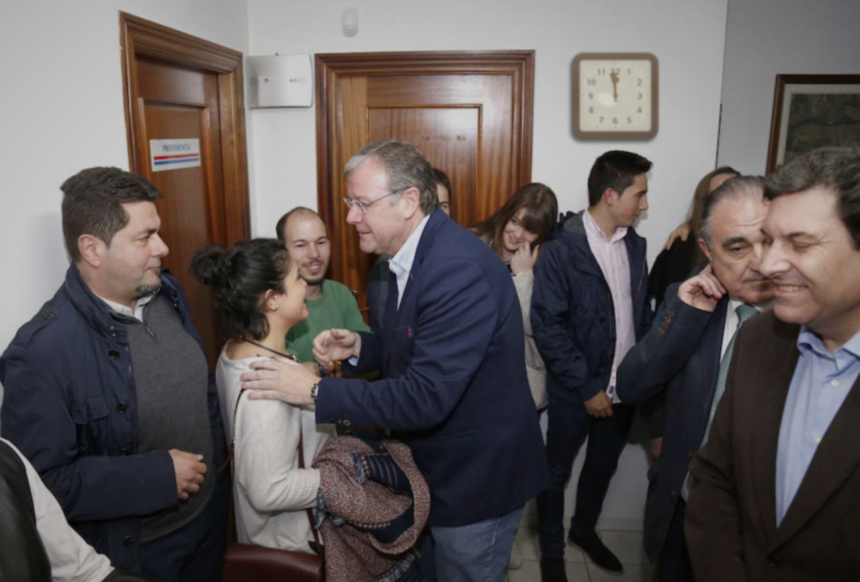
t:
11,59
